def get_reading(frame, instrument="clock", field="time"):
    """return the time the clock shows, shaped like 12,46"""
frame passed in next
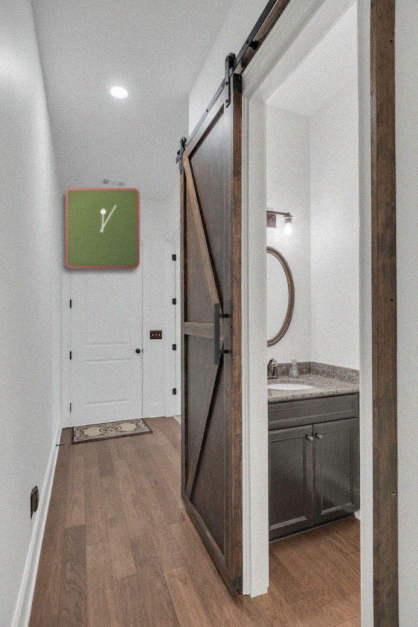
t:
12,05
